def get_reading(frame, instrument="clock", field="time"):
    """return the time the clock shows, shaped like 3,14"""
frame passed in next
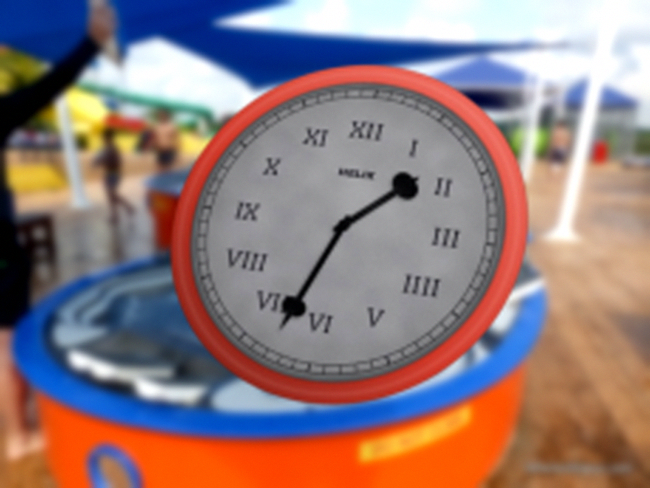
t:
1,33
